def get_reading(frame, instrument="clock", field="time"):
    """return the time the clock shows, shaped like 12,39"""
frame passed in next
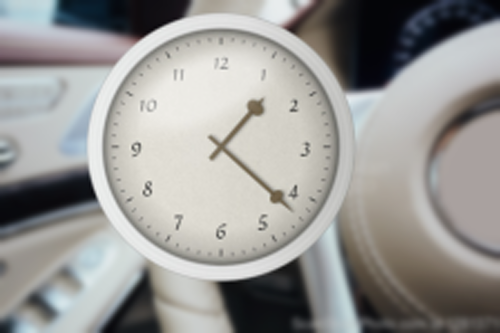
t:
1,22
